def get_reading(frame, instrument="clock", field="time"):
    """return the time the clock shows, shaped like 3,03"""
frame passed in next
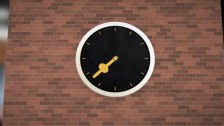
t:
7,38
